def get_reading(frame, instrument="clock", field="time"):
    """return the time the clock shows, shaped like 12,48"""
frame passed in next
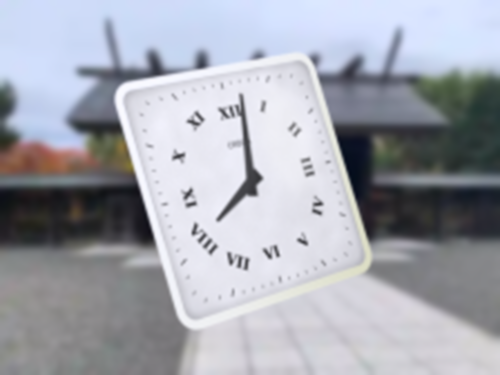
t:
8,02
